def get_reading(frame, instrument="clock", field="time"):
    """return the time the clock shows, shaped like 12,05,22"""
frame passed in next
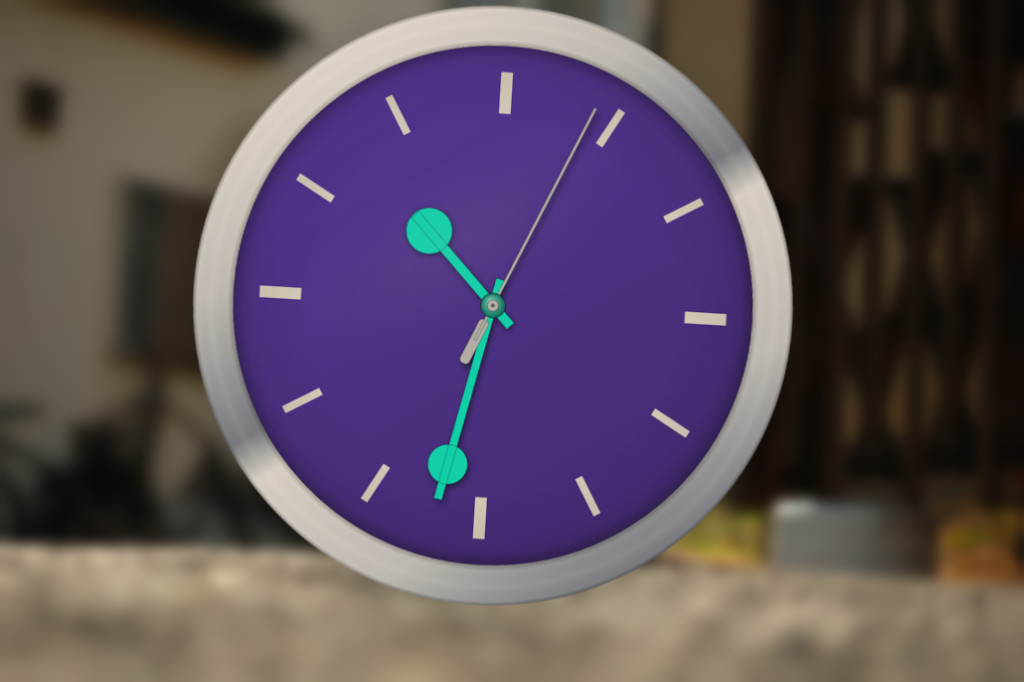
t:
10,32,04
